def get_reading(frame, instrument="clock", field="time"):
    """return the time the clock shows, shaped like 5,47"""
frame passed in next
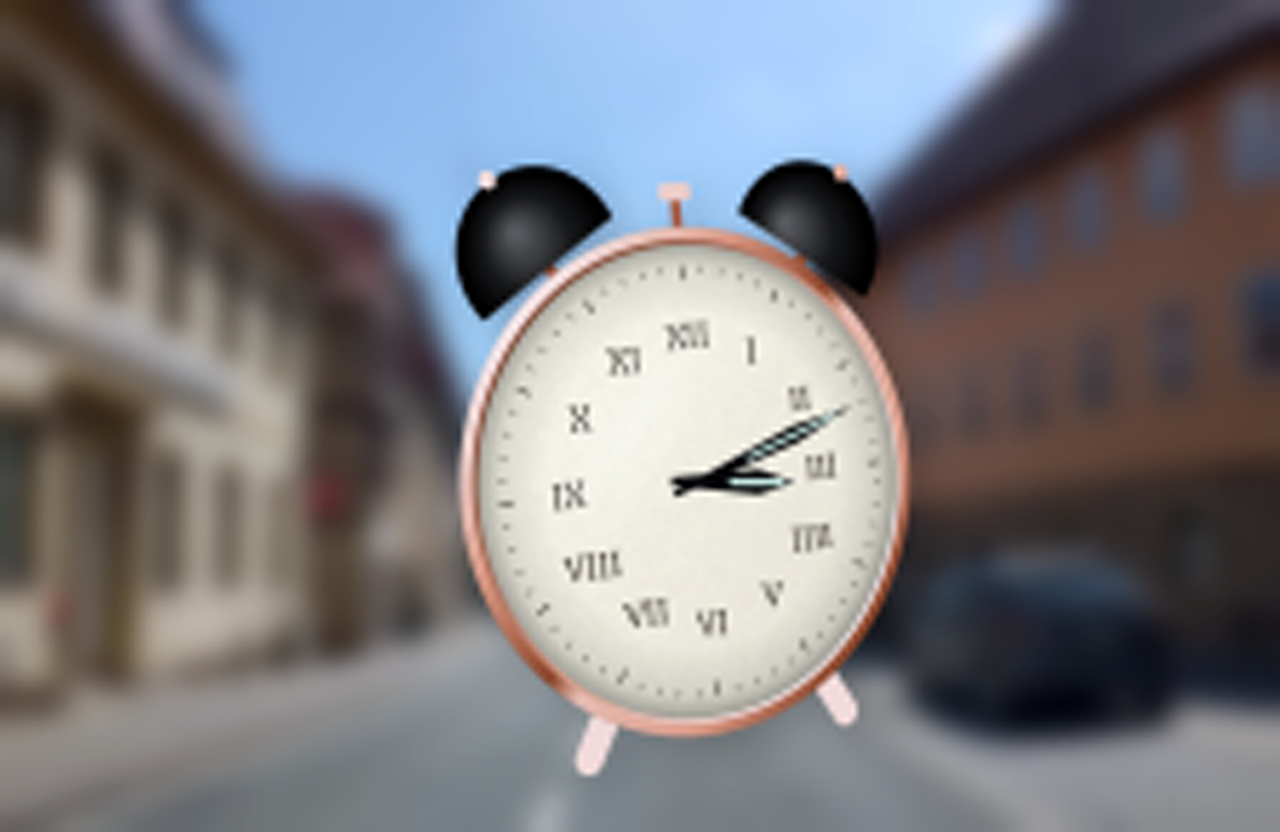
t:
3,12
